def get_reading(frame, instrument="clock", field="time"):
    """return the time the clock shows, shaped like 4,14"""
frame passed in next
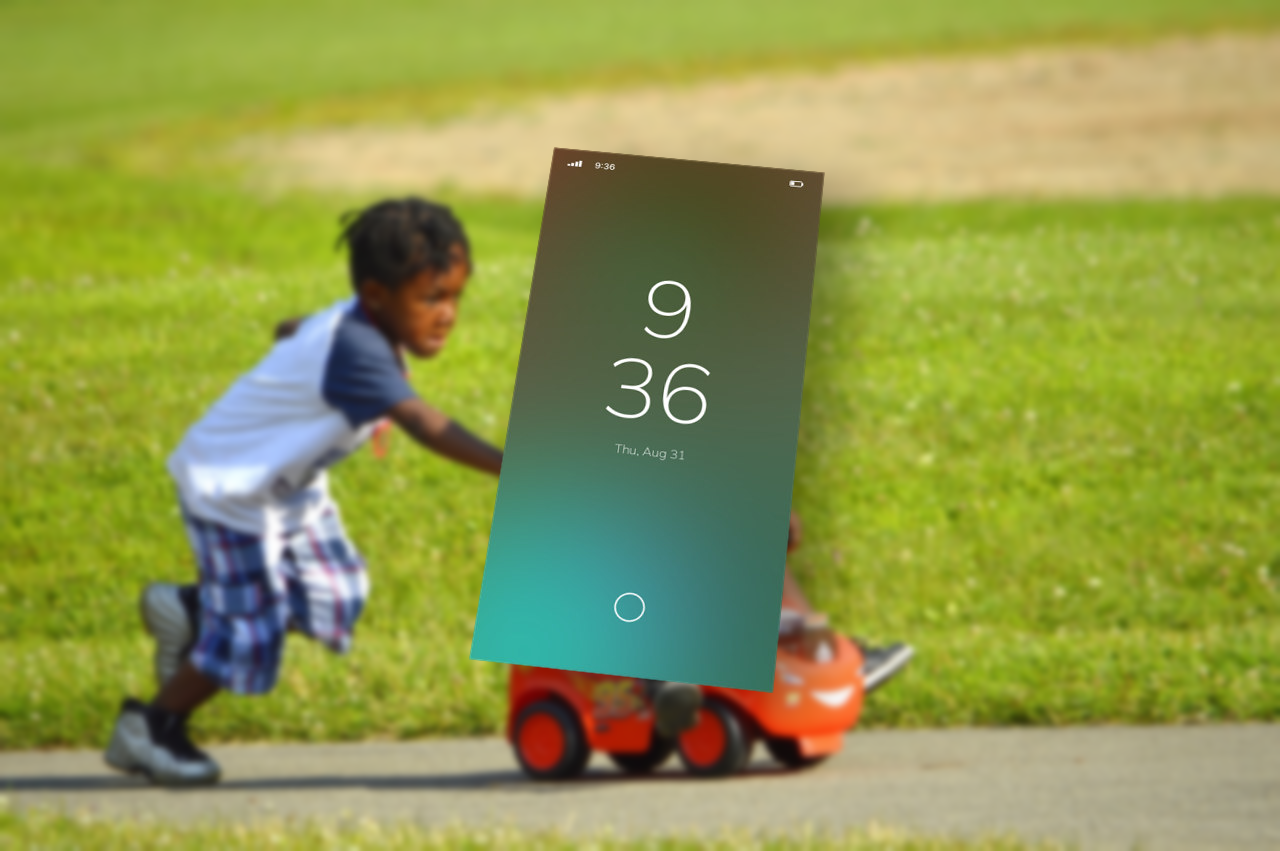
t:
9,36
